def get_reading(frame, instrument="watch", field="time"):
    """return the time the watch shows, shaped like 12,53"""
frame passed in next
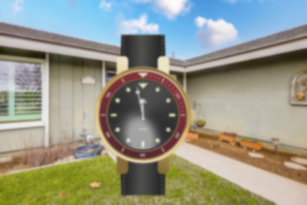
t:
11,58
